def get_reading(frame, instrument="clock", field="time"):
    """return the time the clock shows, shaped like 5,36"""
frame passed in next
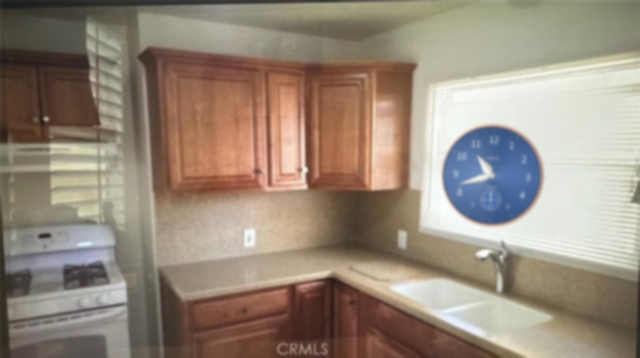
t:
10,42
